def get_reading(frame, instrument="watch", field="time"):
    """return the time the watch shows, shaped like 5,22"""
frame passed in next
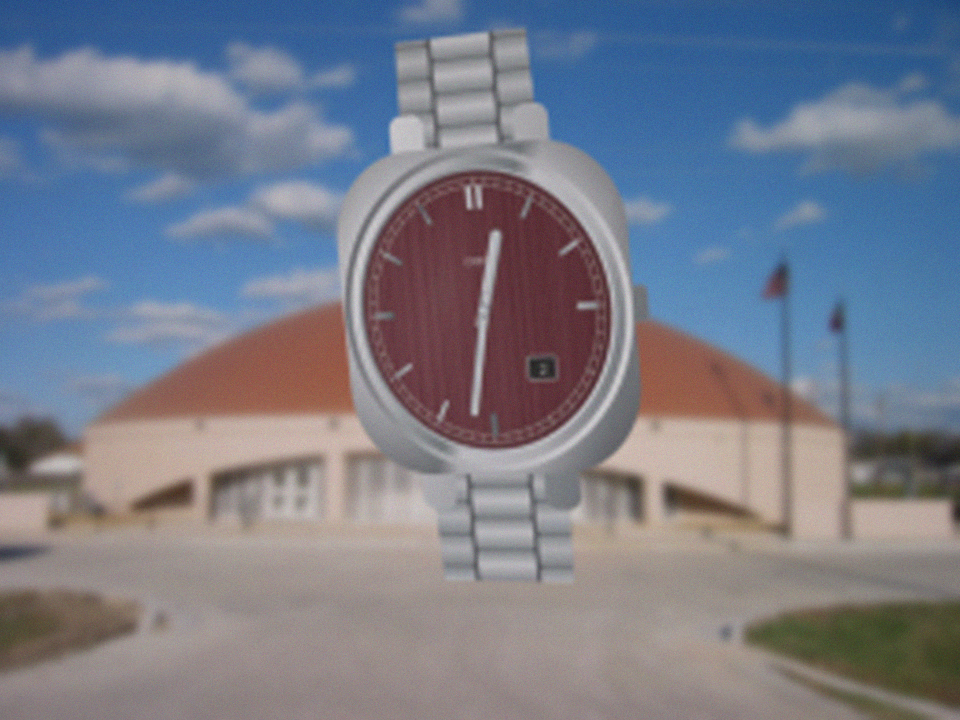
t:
12,32
